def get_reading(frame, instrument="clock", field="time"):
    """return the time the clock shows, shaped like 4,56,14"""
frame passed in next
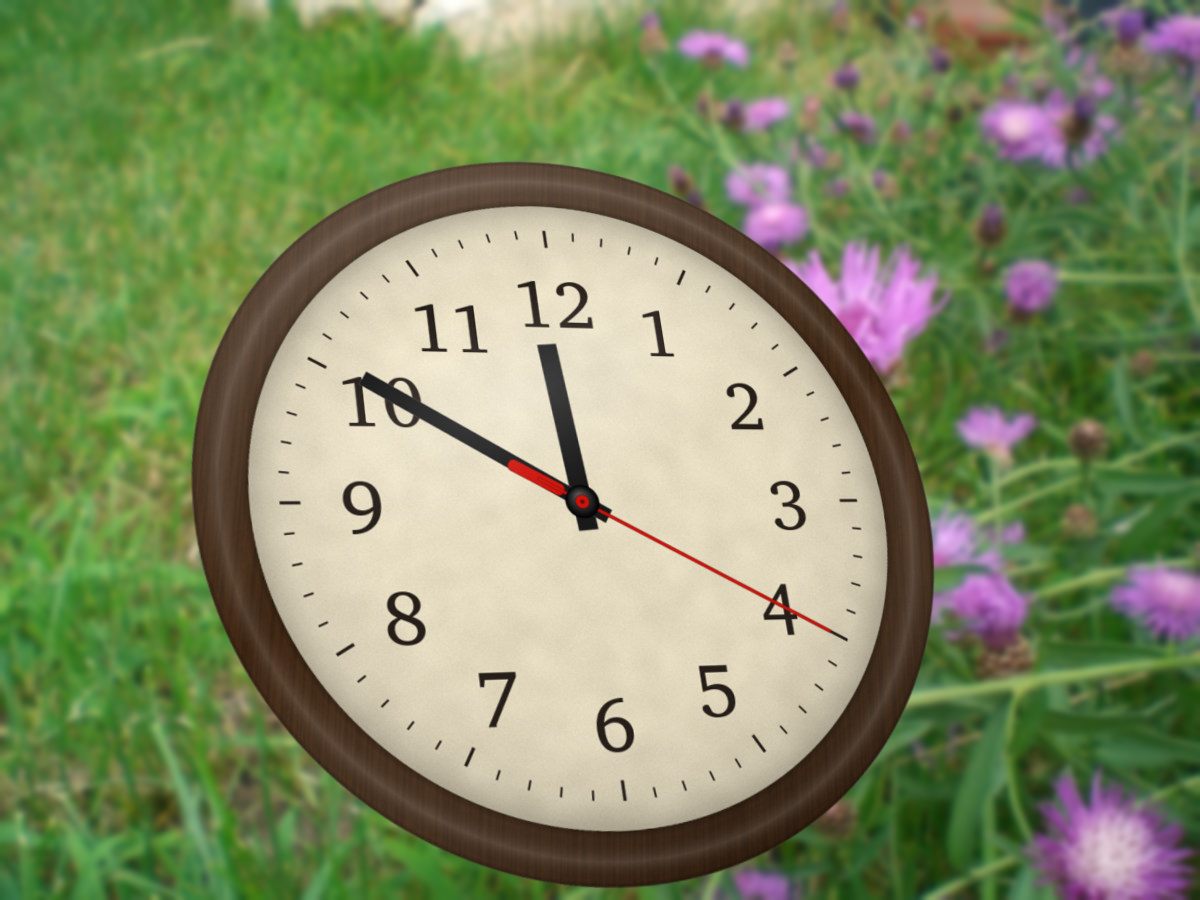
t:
11,50,20
